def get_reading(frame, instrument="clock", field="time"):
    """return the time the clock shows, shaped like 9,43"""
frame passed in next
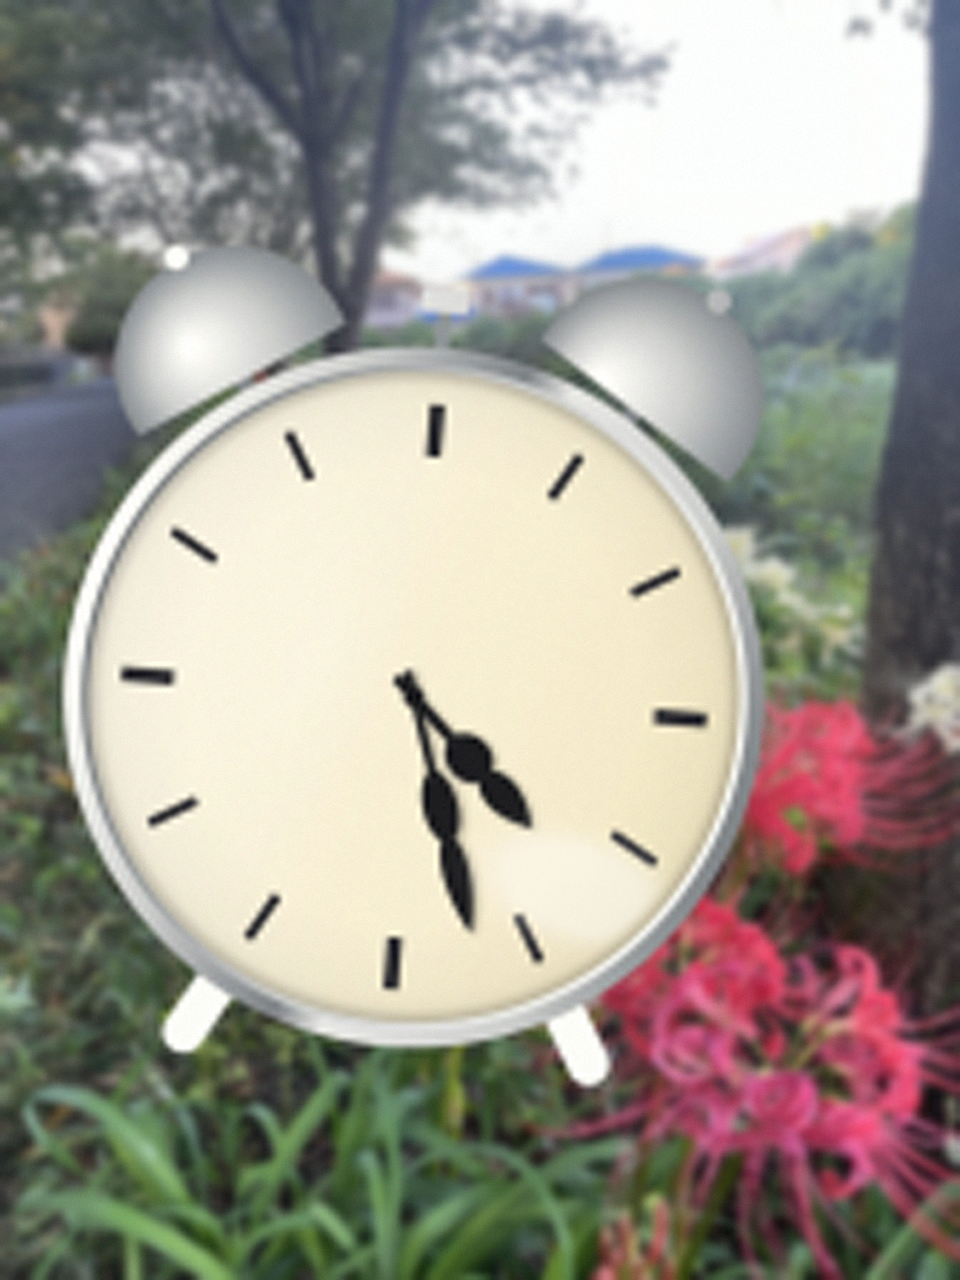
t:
4,27
